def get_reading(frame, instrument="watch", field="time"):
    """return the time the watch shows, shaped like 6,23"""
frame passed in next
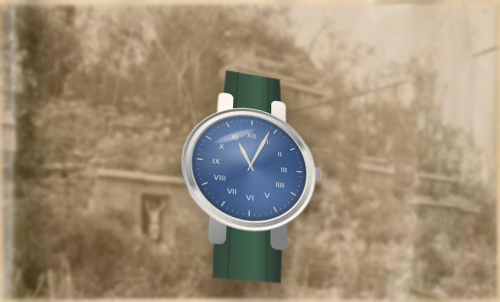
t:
11,04
